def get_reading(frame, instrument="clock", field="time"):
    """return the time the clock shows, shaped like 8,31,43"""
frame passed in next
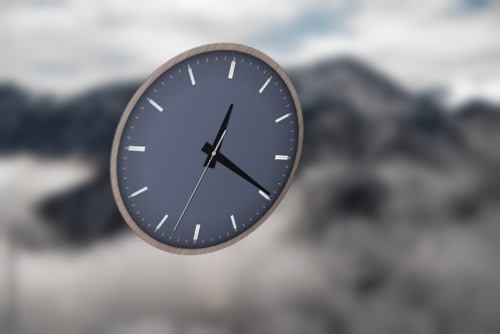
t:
12,19,33
